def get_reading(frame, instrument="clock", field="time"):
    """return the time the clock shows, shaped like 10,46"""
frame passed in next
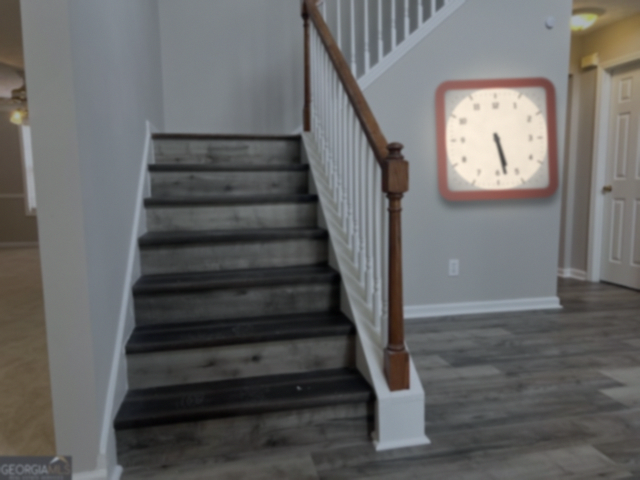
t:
5,28
